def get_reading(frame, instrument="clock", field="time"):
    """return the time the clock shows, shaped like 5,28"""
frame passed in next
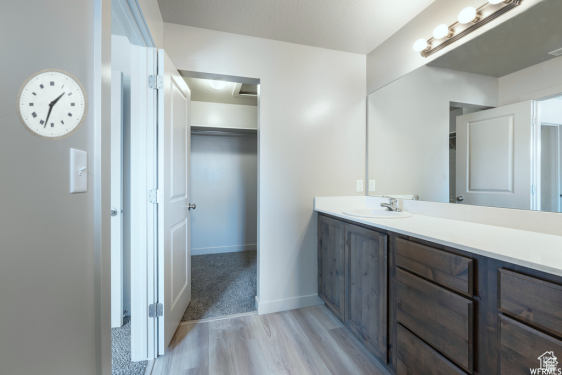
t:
1,33
